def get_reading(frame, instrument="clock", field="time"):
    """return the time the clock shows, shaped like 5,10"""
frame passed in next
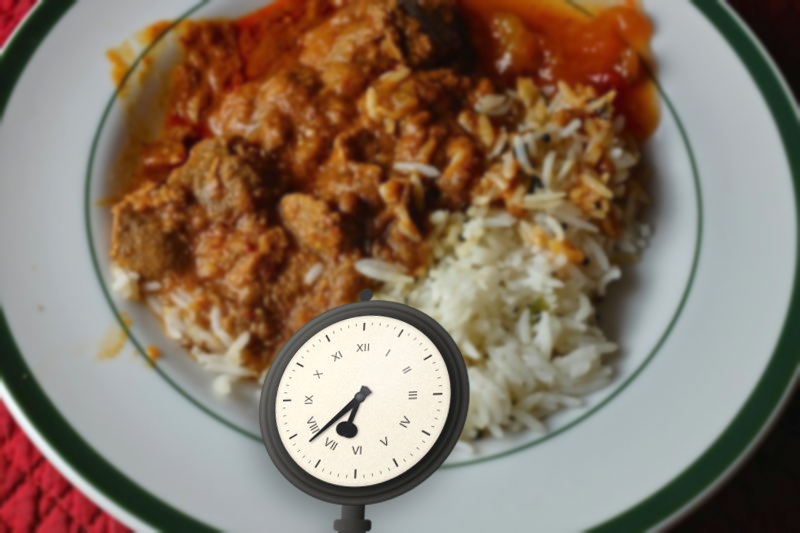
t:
6,38
